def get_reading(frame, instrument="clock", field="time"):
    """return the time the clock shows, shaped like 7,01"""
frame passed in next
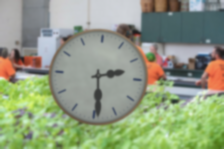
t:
2,29
